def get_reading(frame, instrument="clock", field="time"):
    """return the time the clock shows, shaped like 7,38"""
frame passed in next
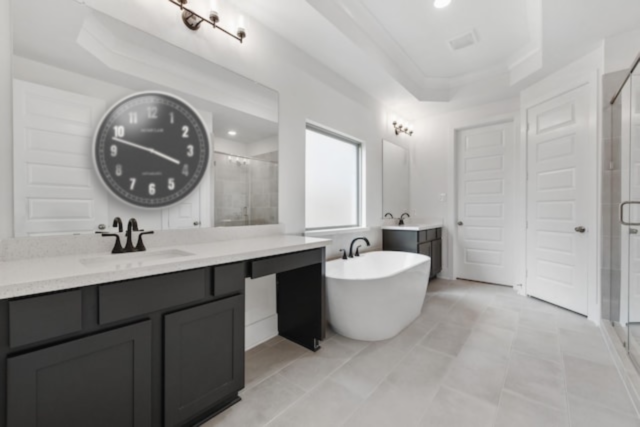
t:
3,48
